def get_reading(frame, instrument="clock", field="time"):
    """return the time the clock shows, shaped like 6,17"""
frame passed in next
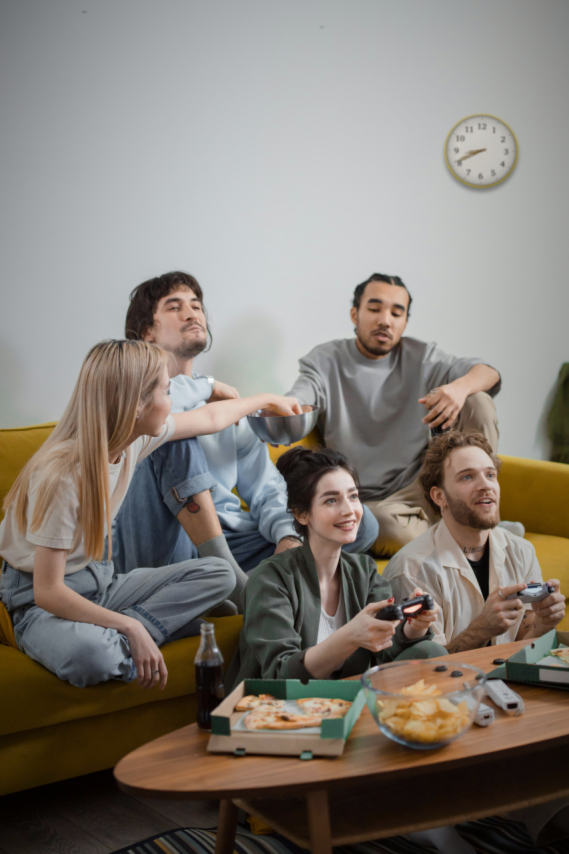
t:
8,41
